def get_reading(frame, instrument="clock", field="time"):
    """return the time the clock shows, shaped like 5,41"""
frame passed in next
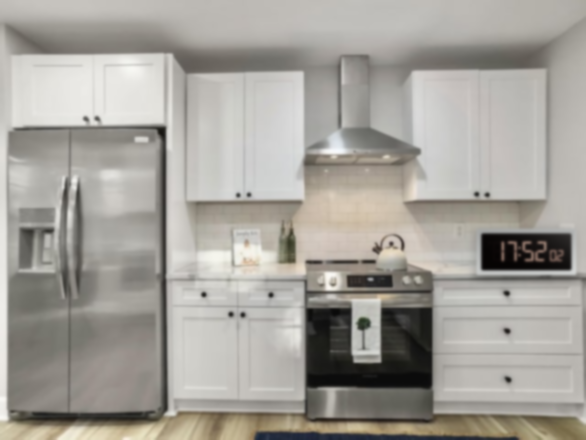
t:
17,52
